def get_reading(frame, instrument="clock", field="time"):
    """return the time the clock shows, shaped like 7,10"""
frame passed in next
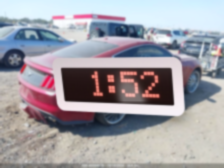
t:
1,52
